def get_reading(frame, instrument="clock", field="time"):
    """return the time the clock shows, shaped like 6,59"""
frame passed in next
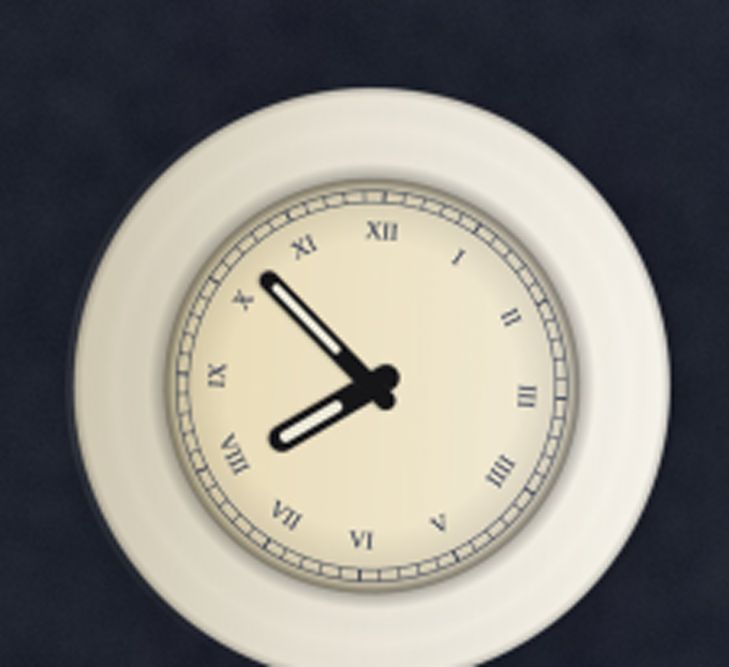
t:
7,52
